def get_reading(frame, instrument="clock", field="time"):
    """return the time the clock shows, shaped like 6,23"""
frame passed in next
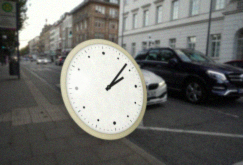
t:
2,08
